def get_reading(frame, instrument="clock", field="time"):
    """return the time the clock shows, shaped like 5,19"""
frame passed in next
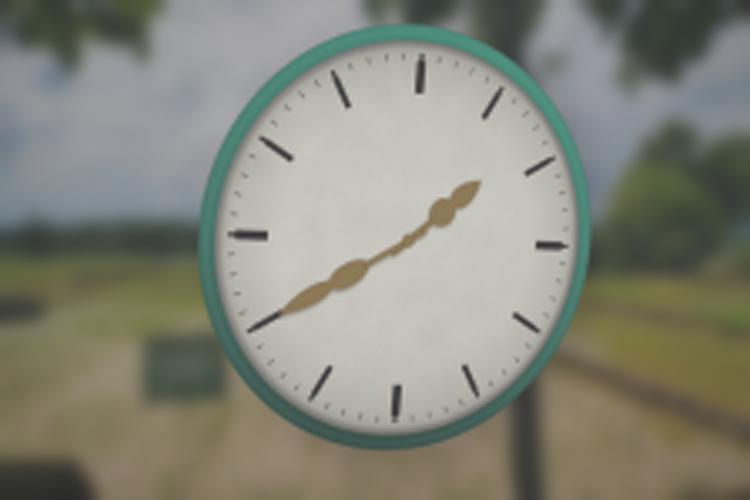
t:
1,40
